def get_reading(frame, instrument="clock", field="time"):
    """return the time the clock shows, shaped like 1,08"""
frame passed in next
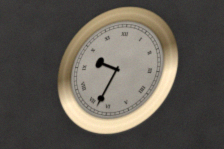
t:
9,33
